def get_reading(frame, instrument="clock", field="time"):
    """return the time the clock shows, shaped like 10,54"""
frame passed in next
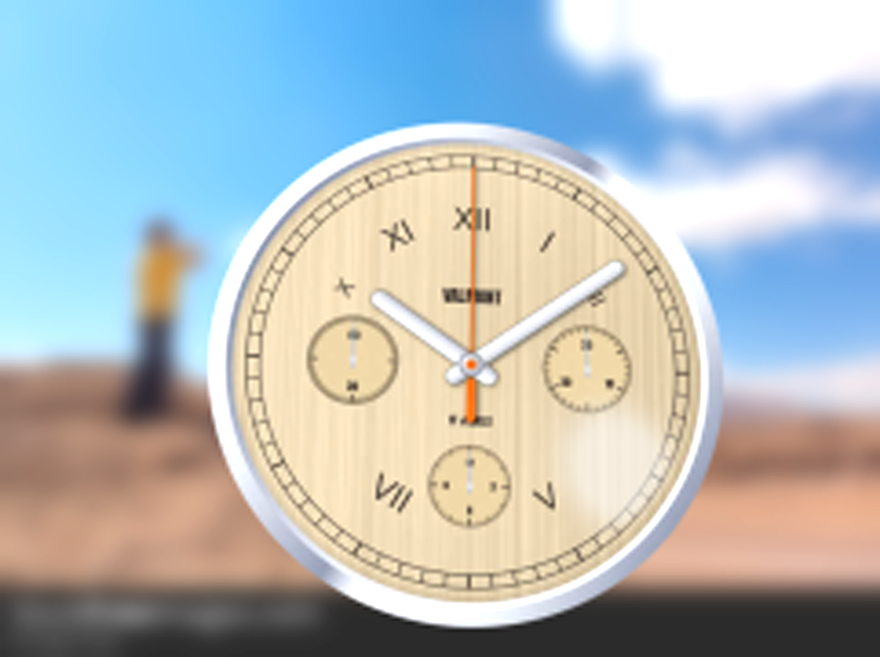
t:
10,09
